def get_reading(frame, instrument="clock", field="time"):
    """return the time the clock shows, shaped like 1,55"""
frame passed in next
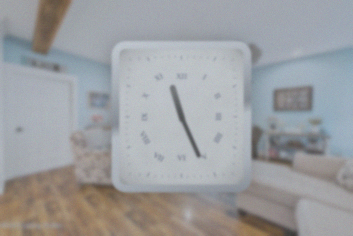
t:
11,26
